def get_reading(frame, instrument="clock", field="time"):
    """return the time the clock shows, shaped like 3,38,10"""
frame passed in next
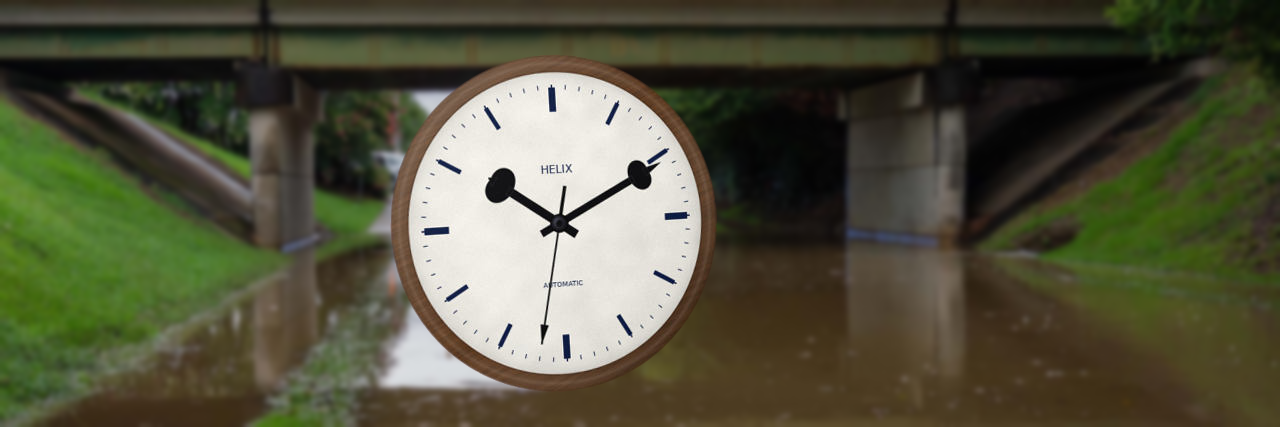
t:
10,10,32
